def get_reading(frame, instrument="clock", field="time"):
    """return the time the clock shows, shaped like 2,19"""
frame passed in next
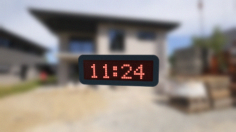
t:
11,24
